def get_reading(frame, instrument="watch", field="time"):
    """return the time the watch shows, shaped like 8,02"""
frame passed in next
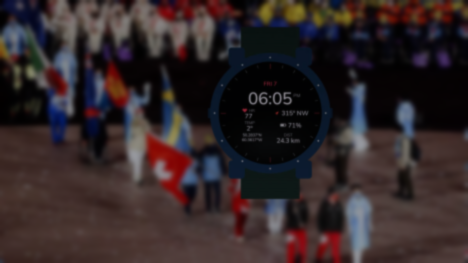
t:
6,05
